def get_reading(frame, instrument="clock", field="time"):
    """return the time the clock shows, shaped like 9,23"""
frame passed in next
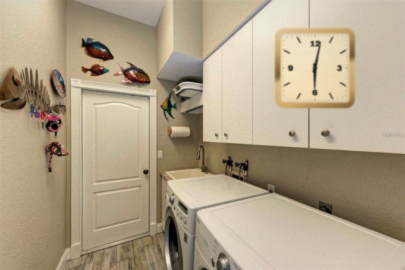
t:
6,02
